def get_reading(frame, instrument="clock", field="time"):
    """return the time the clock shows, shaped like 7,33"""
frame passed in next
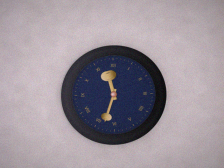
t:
11,33
